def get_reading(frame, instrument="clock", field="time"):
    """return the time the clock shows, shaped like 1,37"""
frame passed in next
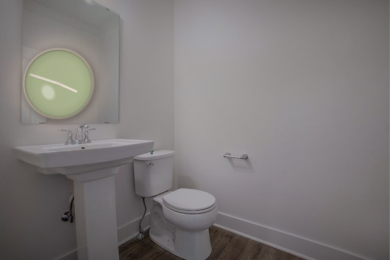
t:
3,48
